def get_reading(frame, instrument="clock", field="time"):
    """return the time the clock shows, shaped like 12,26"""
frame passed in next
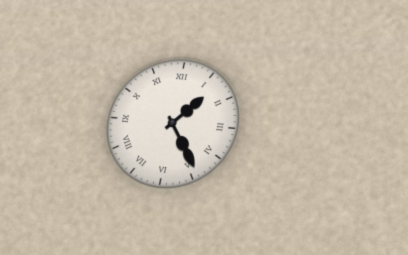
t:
1,24
